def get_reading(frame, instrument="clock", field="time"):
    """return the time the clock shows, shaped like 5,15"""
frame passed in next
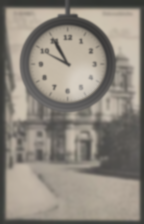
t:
9,55
